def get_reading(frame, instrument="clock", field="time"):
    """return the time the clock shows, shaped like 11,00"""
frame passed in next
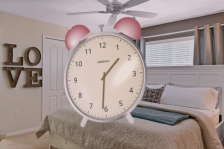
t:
1,31
